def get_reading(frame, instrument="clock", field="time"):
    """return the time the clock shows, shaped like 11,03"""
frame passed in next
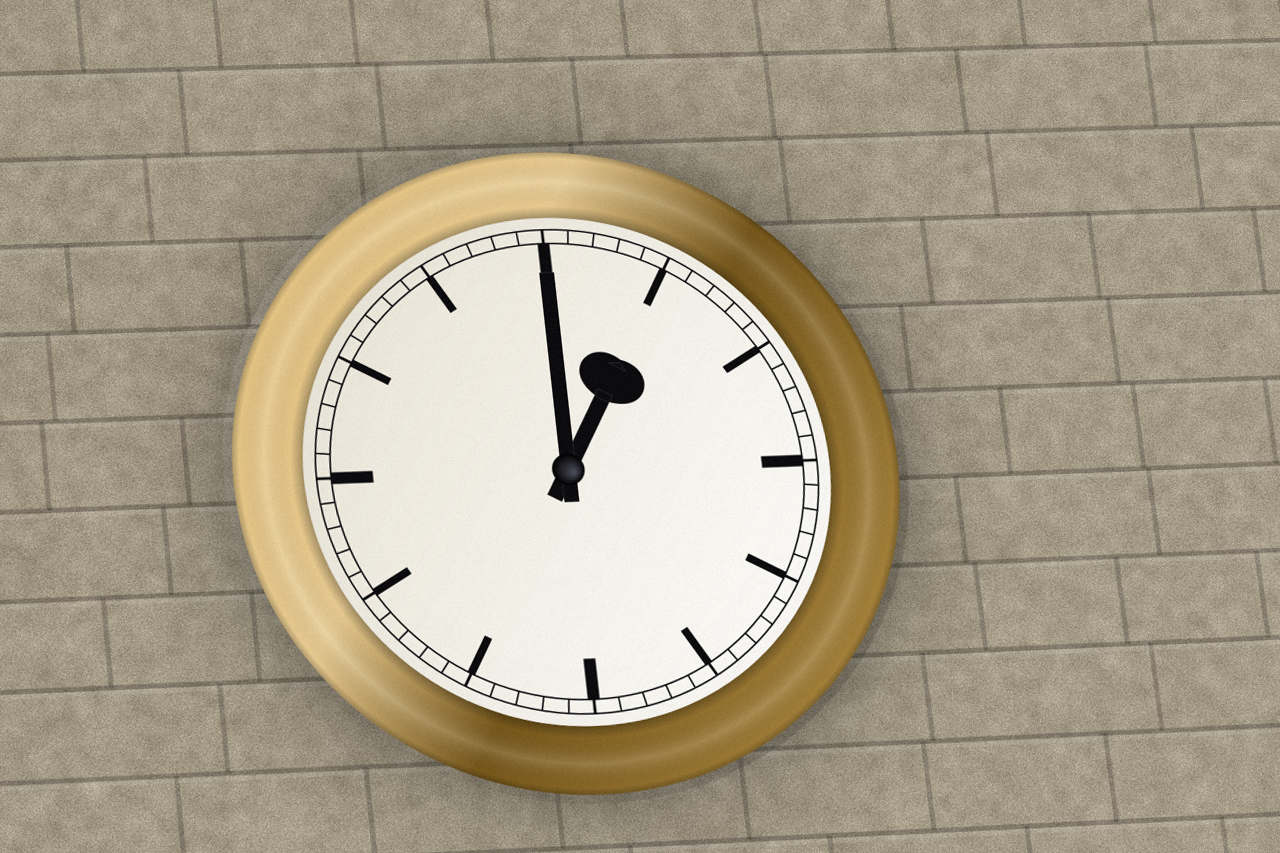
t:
1,00
